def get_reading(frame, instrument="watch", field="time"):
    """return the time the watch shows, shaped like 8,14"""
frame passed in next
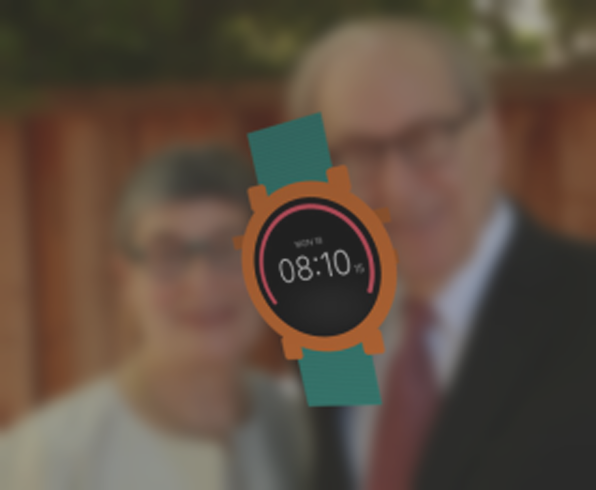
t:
8,10
